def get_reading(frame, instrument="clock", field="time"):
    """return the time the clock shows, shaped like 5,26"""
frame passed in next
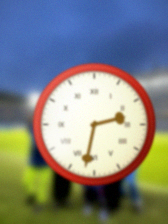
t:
2,32
